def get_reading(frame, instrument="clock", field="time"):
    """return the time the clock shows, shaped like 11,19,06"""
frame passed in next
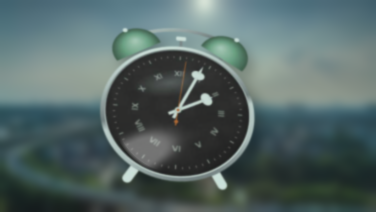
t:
2,04,01
